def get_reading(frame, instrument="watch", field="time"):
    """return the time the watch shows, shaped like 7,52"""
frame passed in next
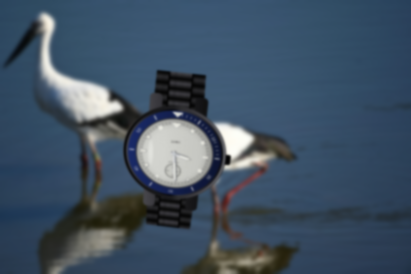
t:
3,29
